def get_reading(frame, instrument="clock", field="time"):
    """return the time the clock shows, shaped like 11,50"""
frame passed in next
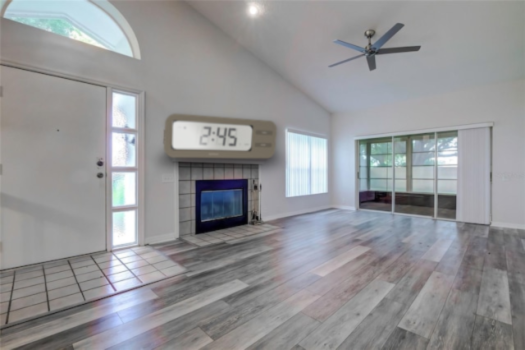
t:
2,45
